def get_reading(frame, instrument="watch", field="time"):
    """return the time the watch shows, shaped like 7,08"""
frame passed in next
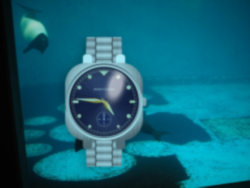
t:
4,46
